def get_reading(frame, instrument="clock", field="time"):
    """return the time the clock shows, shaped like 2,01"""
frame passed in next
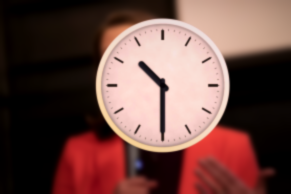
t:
10,30
